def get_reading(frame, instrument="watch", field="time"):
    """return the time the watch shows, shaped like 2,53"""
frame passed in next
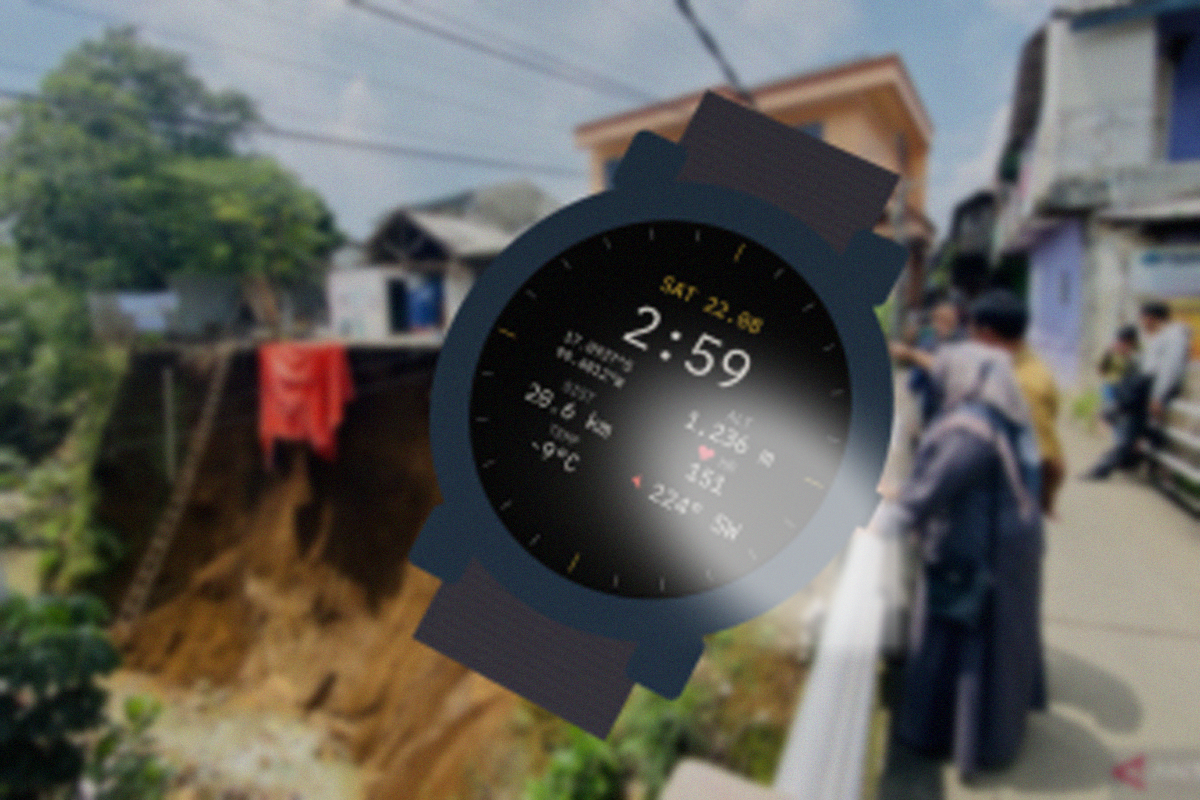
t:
2,59
